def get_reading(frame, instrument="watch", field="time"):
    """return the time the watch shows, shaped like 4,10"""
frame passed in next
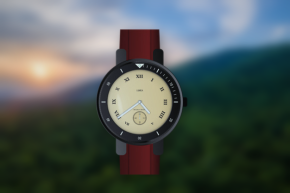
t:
4,39
